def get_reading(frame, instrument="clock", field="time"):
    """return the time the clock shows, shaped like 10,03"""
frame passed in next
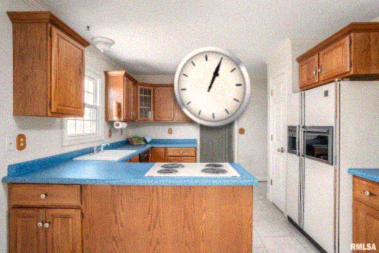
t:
1,05
